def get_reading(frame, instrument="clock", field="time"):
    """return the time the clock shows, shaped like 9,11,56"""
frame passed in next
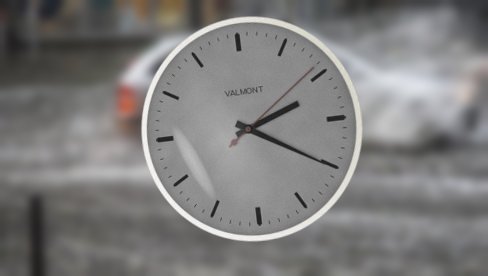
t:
2,20,09
